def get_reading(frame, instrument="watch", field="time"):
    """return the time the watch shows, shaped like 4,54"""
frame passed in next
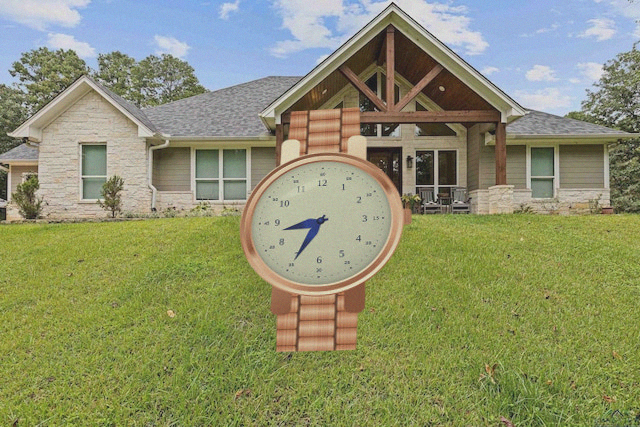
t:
8,35
